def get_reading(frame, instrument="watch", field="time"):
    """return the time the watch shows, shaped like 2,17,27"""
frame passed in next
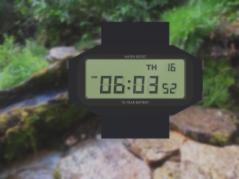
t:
6,03,52
